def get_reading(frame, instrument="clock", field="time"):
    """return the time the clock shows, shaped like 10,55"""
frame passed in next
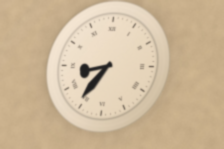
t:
8,36
